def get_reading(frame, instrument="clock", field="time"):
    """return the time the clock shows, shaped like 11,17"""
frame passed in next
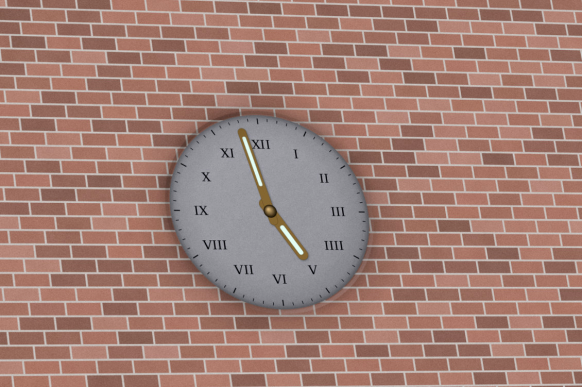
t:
4,58
